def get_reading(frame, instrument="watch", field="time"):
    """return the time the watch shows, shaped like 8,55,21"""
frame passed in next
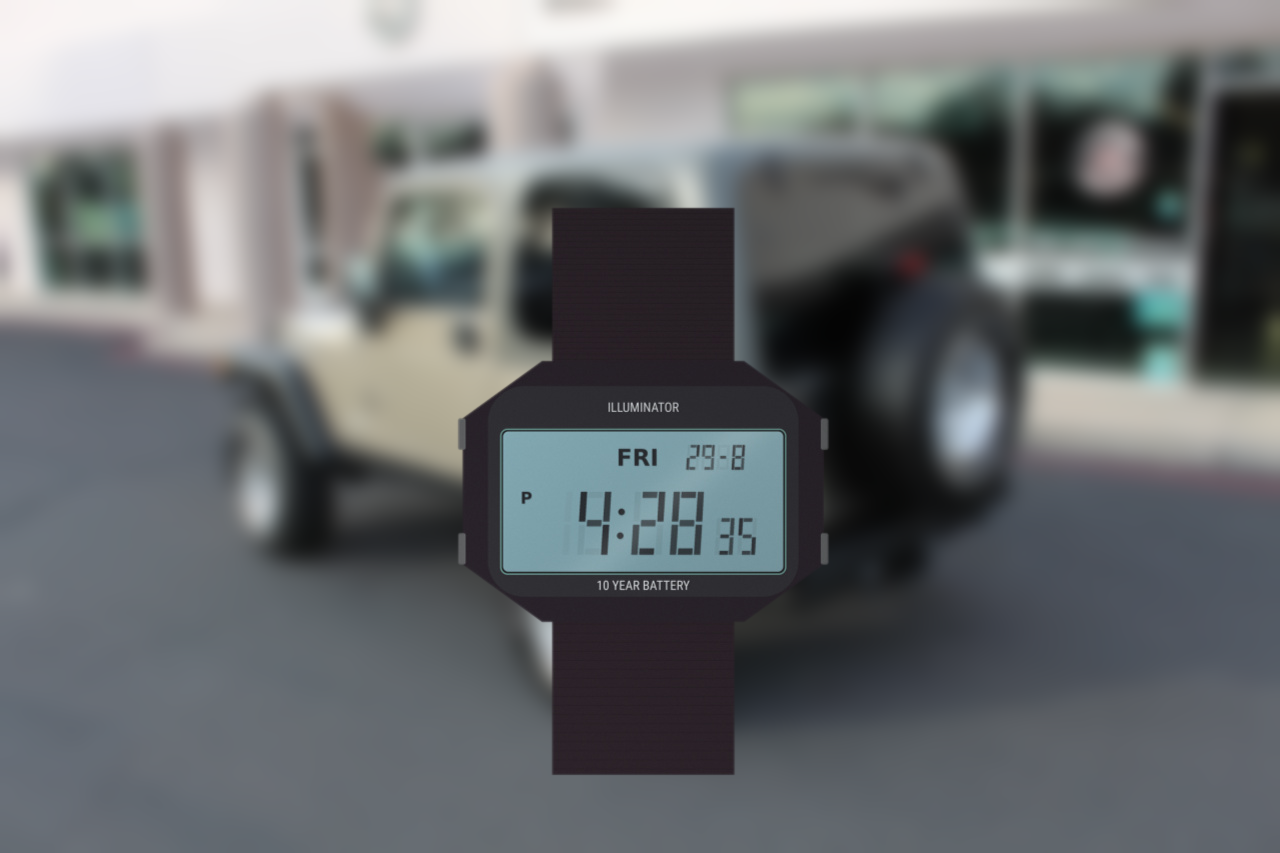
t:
4,28,35
